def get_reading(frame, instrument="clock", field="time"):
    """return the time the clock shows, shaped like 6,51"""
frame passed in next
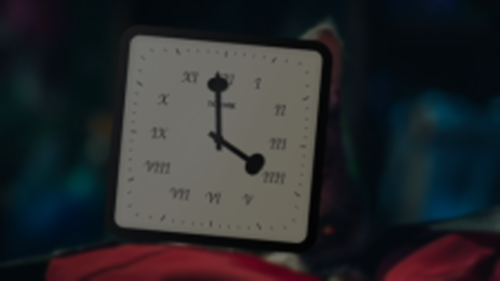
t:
3,59
